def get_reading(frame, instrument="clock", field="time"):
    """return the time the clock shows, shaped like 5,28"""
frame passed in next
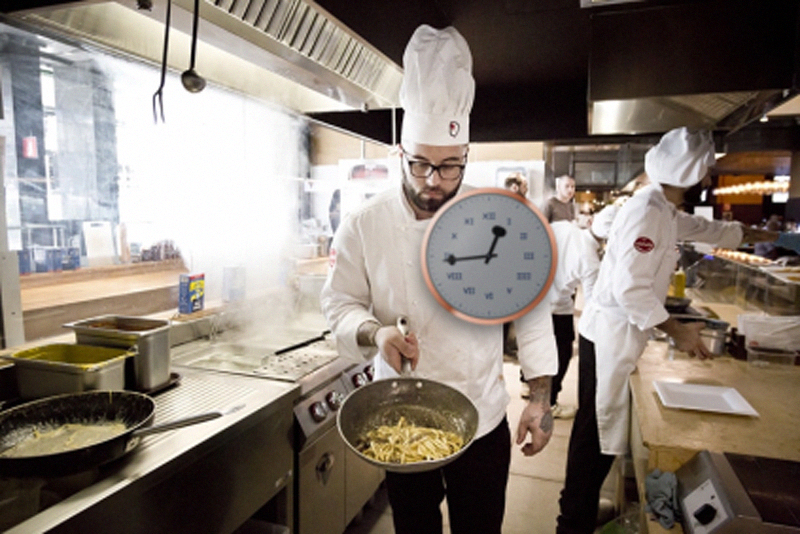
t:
12,44
